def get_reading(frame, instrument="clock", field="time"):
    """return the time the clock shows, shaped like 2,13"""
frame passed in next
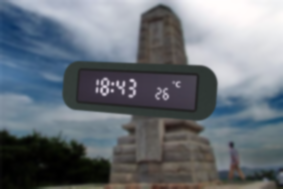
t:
18,43
